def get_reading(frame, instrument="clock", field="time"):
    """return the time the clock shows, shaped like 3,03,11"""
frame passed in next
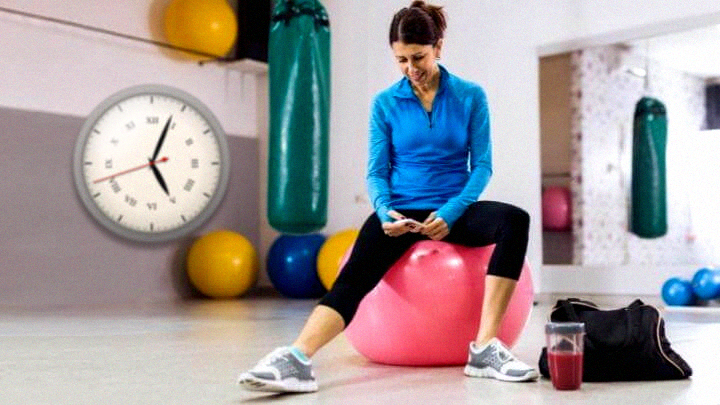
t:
5,03,42
